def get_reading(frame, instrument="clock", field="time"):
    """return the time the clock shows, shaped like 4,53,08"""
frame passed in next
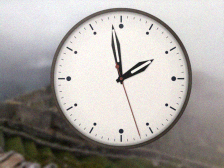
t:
1,58,27
